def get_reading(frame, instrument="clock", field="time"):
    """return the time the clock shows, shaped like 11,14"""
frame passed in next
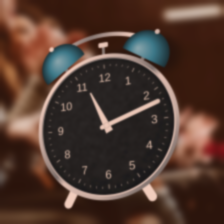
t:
11,12
